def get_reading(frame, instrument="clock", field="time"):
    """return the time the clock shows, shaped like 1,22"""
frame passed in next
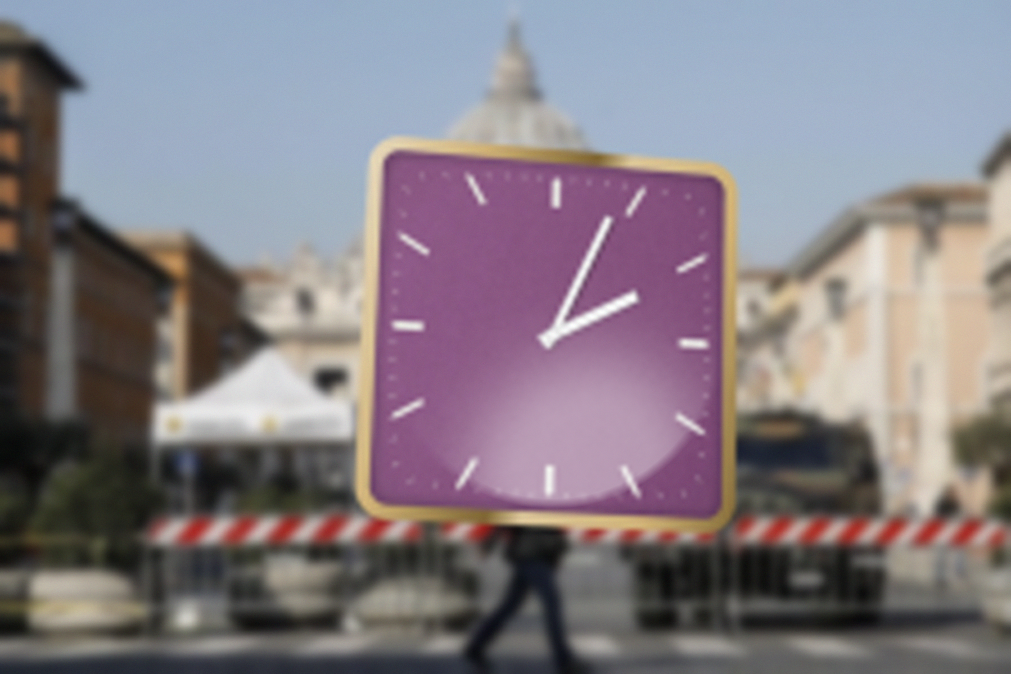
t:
2,04
